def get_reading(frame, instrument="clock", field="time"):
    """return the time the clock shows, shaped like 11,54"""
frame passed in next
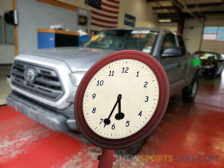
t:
5,33
